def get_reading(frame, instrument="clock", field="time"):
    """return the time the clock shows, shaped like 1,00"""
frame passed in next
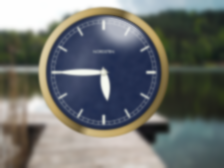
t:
5,45
